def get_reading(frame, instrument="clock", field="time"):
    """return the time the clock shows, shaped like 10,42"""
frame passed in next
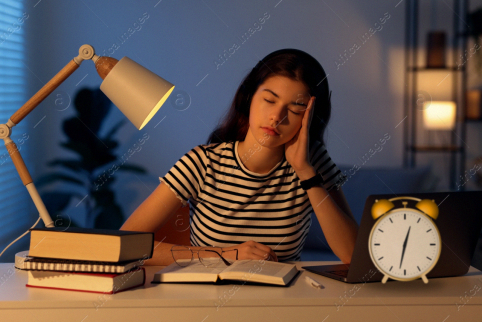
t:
12,32
